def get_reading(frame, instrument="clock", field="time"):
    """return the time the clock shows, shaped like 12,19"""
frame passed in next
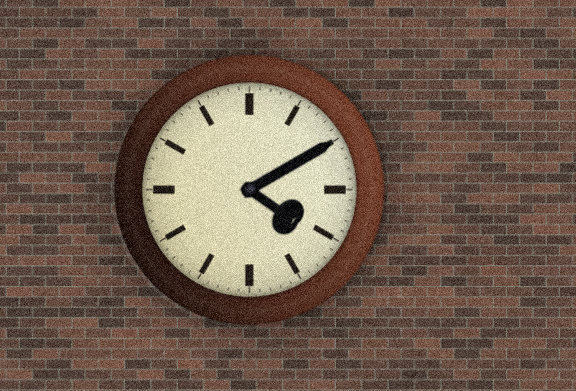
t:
4,10
